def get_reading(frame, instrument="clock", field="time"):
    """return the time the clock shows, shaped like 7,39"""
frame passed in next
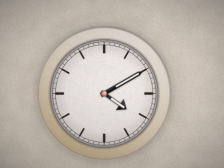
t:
4,10
